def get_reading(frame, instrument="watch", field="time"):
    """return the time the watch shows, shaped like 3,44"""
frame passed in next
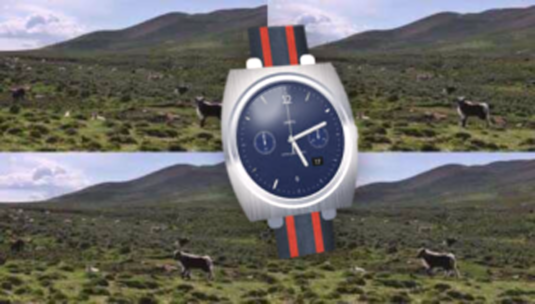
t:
5,12
